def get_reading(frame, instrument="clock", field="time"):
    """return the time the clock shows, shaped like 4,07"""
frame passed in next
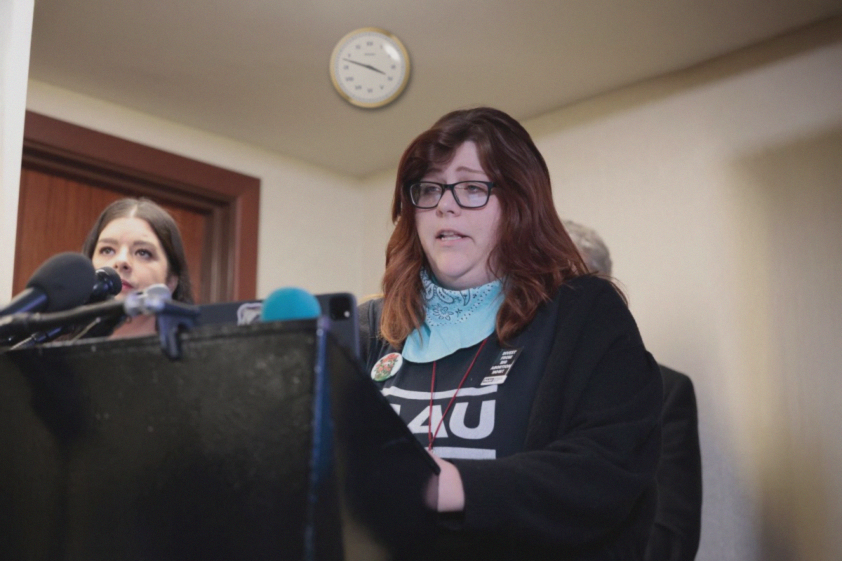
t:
3,48
